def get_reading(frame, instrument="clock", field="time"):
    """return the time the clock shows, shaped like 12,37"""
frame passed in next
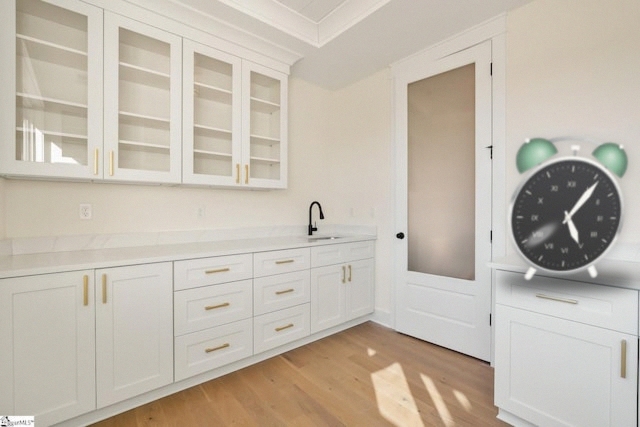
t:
5,06
